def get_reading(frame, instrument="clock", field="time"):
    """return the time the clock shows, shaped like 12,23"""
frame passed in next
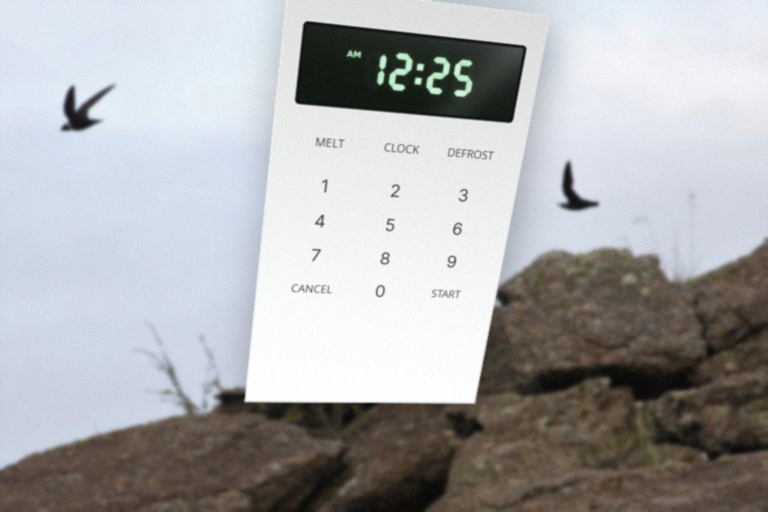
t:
12,25
